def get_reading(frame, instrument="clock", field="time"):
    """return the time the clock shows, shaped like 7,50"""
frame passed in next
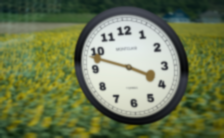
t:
3,48
